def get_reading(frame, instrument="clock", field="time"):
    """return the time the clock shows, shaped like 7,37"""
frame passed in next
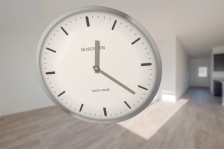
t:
12,22
